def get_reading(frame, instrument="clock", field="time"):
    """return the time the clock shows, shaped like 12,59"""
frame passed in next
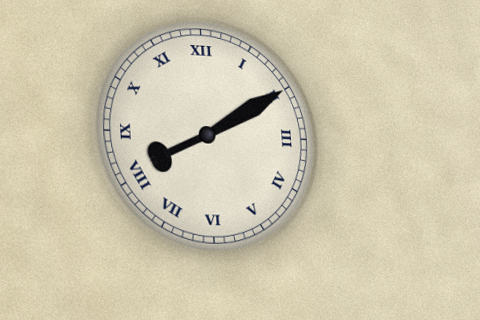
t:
8,10
